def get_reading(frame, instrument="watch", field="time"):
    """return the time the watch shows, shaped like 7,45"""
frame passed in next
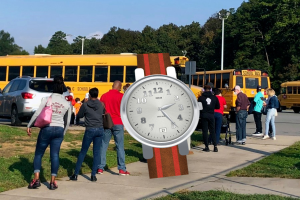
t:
2,24
